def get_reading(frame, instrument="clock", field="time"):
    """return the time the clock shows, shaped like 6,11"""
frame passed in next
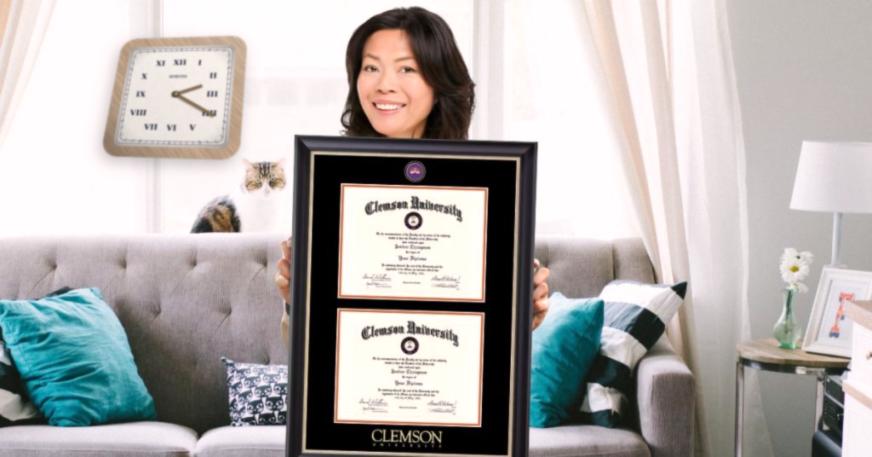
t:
2,20
